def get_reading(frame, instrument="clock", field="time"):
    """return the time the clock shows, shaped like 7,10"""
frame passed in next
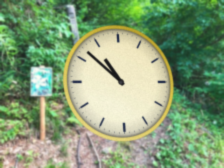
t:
10,52
